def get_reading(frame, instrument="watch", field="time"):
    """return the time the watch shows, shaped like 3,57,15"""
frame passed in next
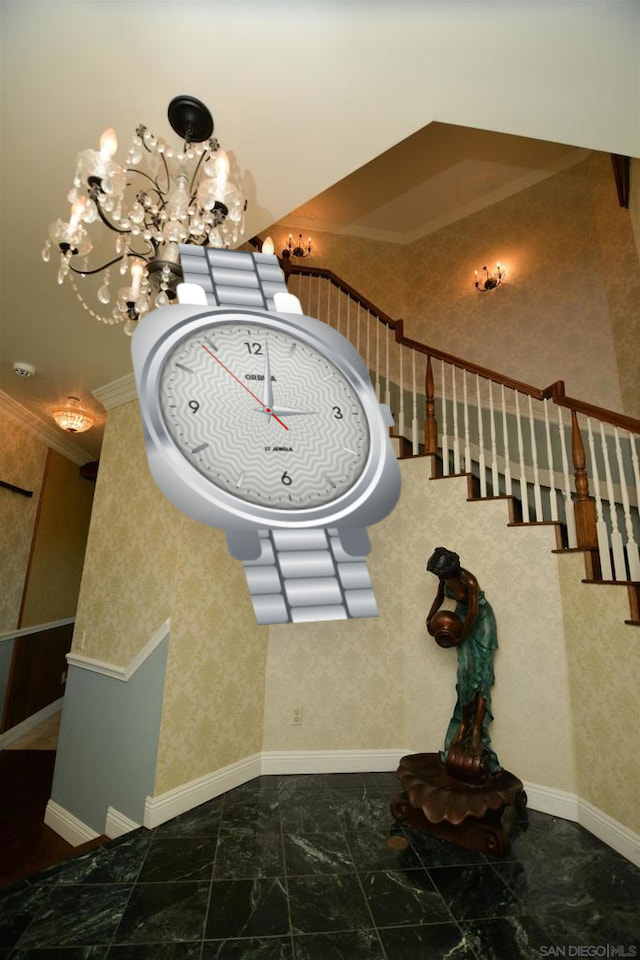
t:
3,01,54
